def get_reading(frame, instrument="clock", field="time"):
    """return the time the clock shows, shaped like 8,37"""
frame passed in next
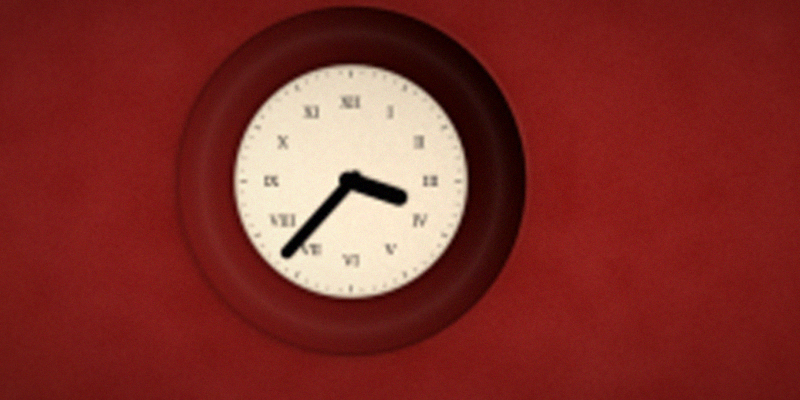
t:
3,37
